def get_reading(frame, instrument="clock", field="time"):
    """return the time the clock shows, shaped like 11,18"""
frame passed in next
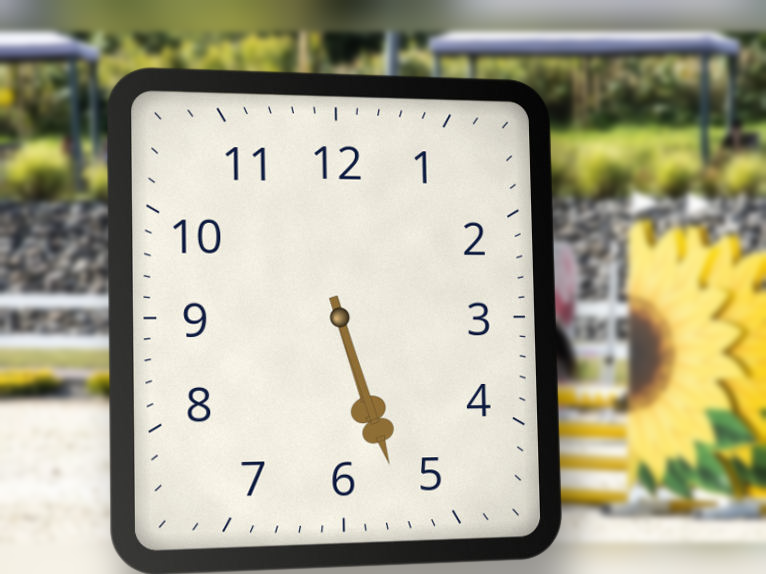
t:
5,27
